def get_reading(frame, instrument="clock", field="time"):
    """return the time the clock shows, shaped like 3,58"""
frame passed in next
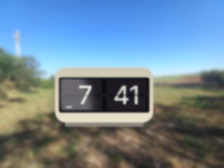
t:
7,41
